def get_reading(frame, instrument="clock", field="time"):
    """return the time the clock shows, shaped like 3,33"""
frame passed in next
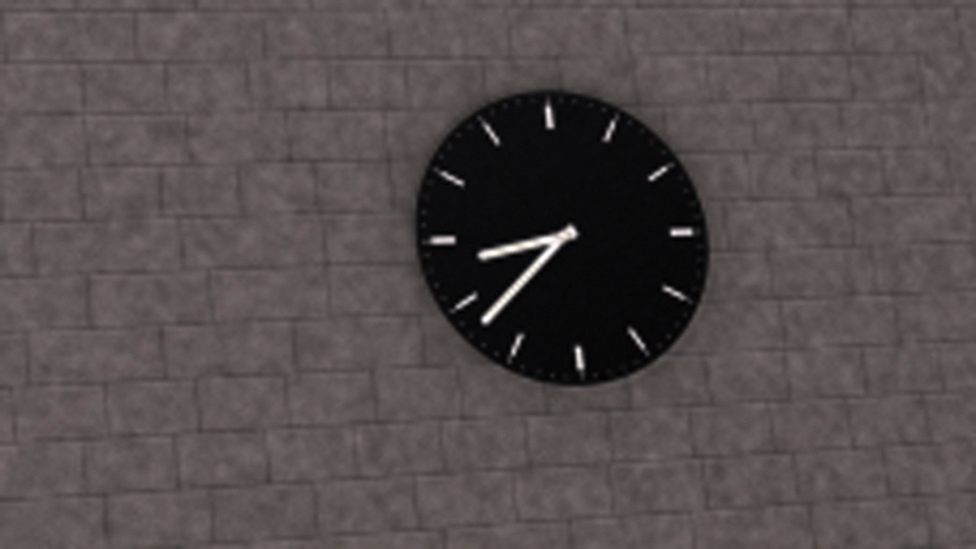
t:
8,38
